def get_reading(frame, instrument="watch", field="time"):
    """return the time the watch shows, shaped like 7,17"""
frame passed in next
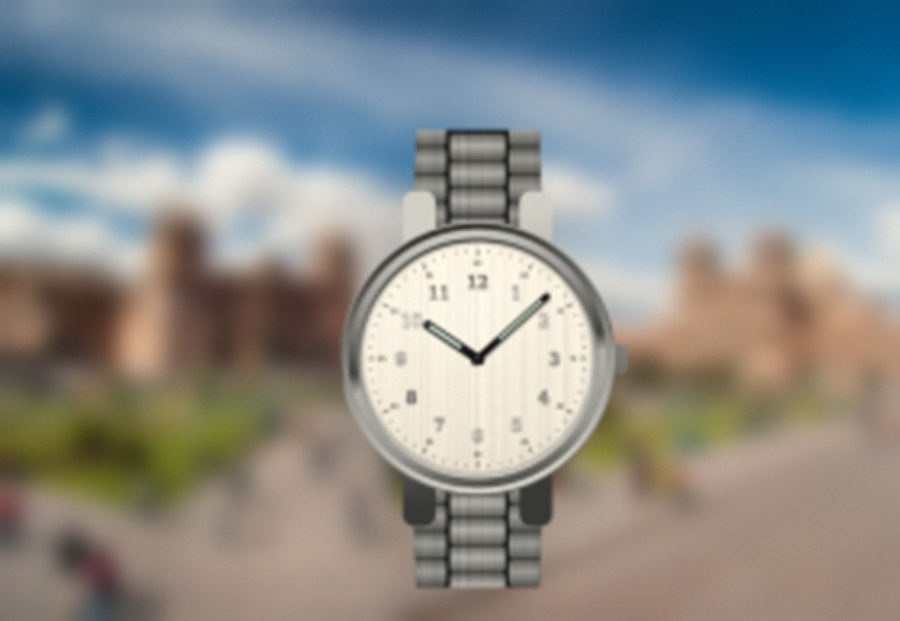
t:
10,08
